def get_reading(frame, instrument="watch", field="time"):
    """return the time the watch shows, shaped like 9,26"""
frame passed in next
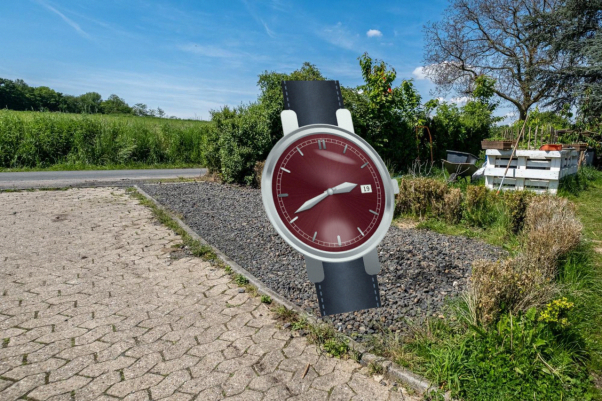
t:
2,41
